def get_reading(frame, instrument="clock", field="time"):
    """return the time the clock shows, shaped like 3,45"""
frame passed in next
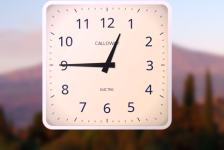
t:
12,45
